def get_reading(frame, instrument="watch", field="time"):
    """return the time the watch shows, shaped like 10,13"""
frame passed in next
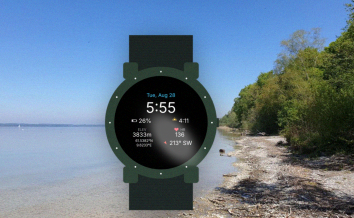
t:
5,55
